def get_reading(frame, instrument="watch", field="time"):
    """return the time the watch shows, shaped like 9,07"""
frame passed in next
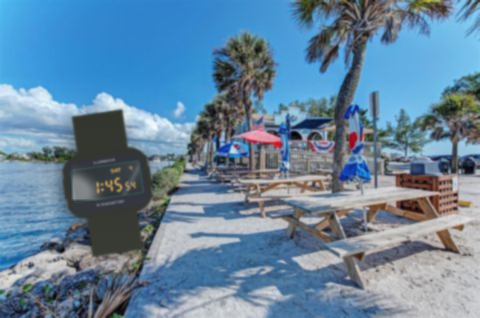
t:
1,45
